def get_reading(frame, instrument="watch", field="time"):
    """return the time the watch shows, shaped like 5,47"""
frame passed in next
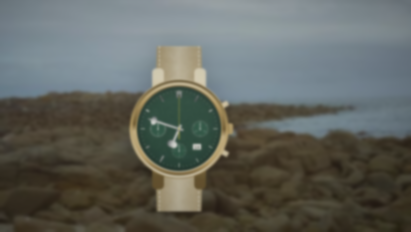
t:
6,48
